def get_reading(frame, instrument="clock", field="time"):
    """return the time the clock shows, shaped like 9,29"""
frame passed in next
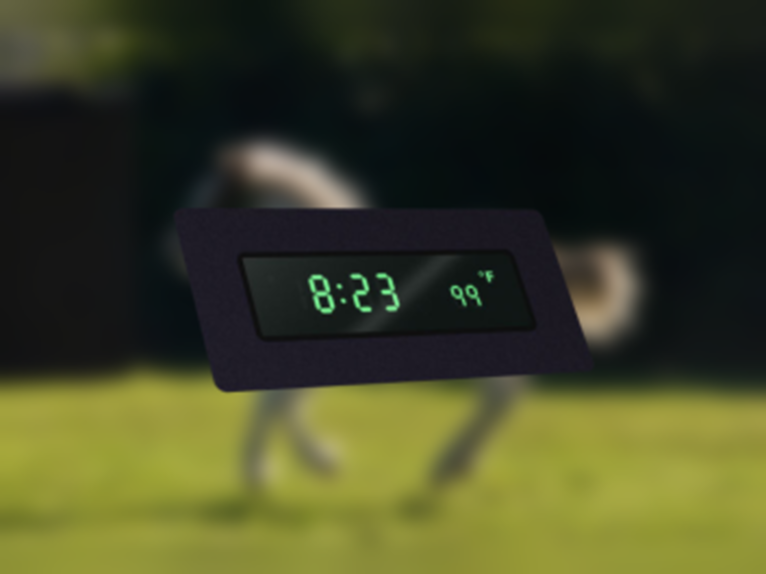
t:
8,23
